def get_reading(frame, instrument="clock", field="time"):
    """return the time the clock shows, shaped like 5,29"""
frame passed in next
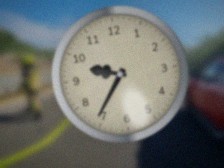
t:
9,36
